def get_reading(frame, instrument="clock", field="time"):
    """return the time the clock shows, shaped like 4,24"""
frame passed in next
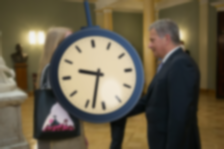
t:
9,33
